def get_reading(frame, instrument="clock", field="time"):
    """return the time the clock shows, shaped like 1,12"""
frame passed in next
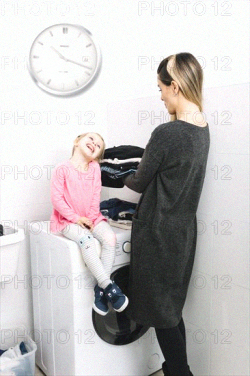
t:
10,18
